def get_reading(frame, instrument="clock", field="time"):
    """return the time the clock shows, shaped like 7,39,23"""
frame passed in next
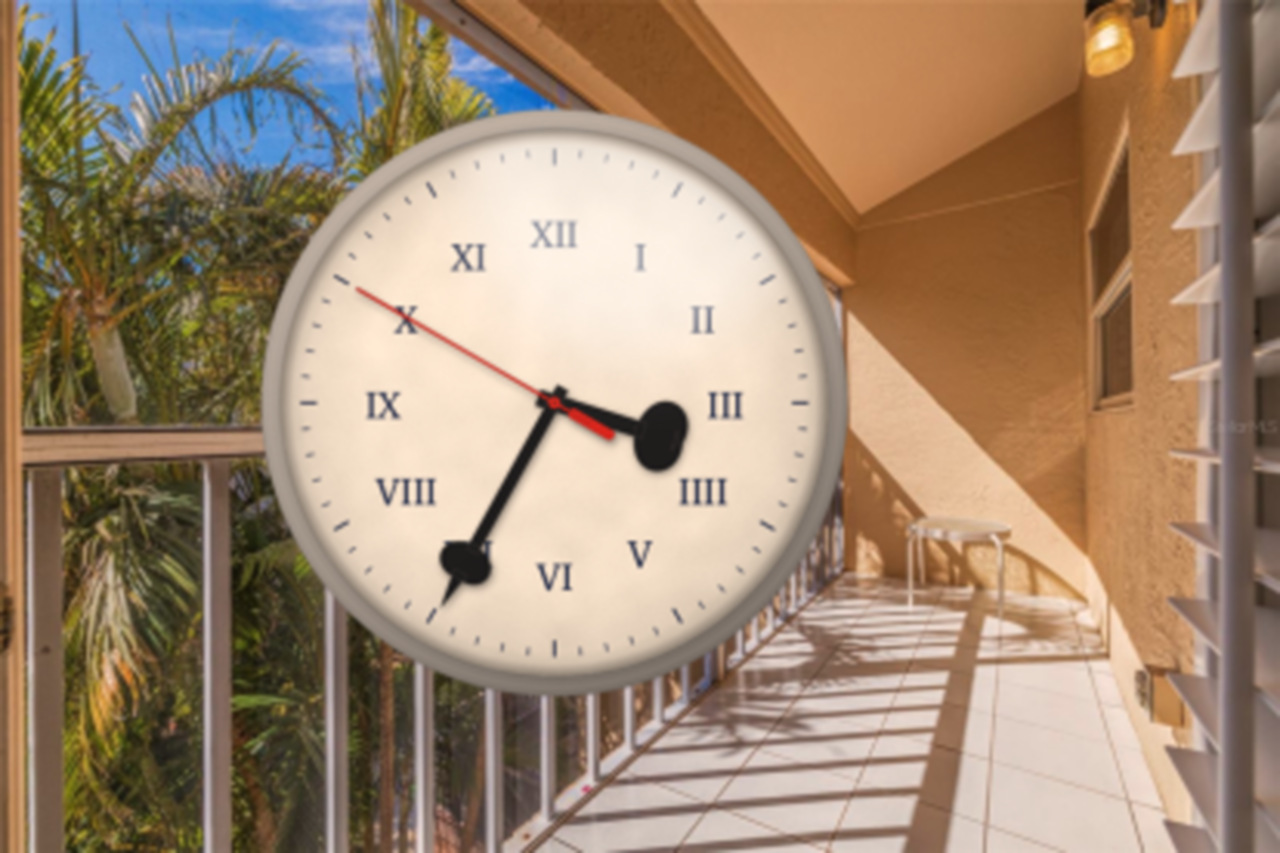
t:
3,34,50
